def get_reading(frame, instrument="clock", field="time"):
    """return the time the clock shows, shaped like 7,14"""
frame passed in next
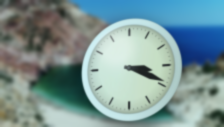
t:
3,19
